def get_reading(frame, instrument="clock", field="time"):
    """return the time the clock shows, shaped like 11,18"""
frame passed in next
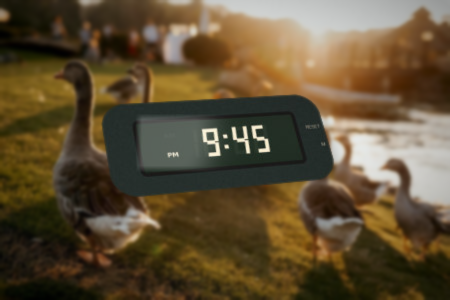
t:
9,45
